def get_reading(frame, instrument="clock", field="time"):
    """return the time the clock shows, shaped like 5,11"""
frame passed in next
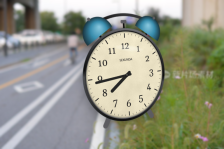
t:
7,44
